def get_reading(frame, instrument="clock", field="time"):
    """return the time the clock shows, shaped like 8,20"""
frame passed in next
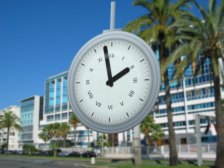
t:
1,58
